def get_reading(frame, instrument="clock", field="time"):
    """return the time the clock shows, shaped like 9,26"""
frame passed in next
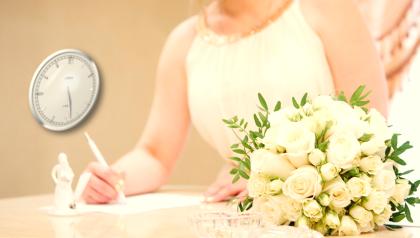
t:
5,28
